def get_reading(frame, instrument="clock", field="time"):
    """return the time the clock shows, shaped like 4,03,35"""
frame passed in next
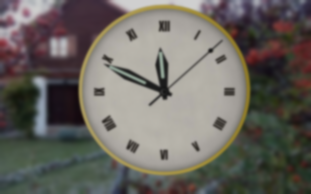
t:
11,49,08
